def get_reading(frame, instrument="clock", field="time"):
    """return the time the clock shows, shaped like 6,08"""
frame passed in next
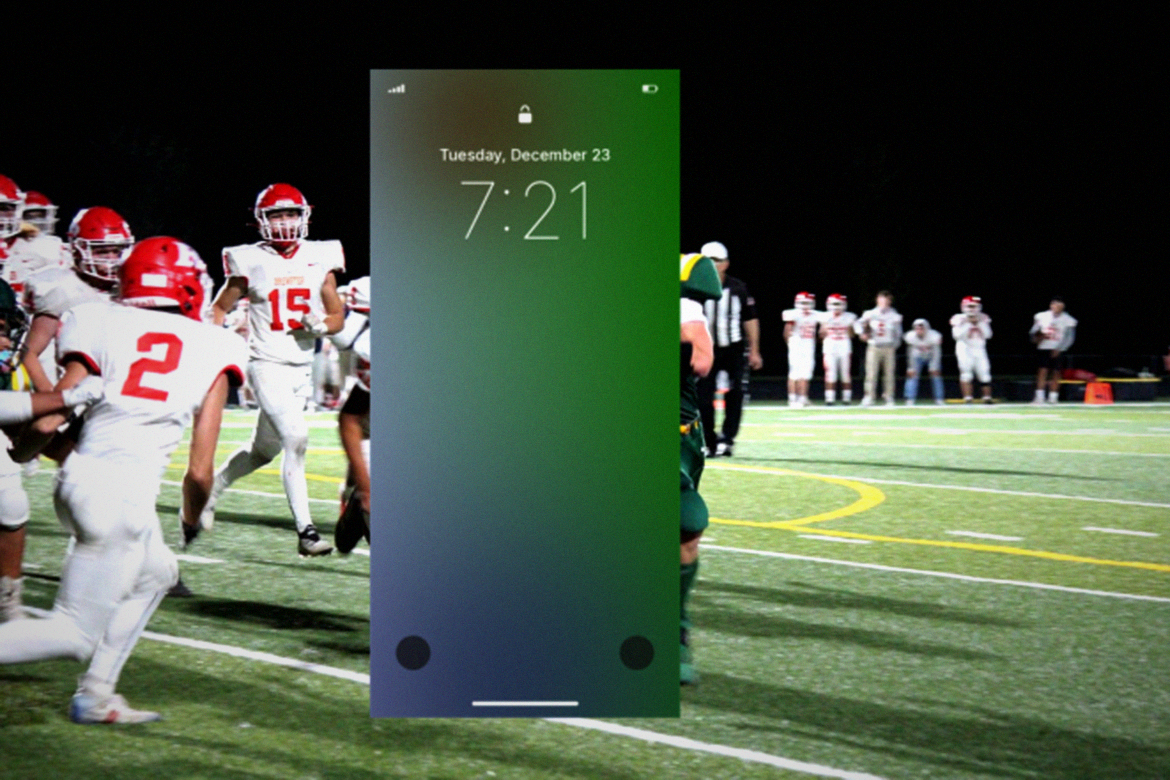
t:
7,21
